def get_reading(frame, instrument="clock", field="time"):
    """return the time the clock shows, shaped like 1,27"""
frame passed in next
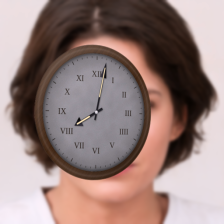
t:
8,02
